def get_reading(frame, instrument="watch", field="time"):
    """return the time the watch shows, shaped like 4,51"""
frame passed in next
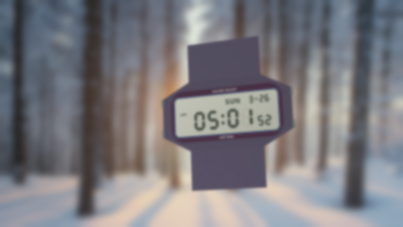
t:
5,01
